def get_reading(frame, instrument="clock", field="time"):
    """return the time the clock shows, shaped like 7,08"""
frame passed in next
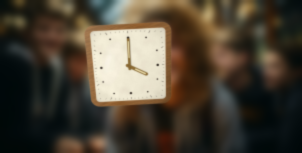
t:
4,00
